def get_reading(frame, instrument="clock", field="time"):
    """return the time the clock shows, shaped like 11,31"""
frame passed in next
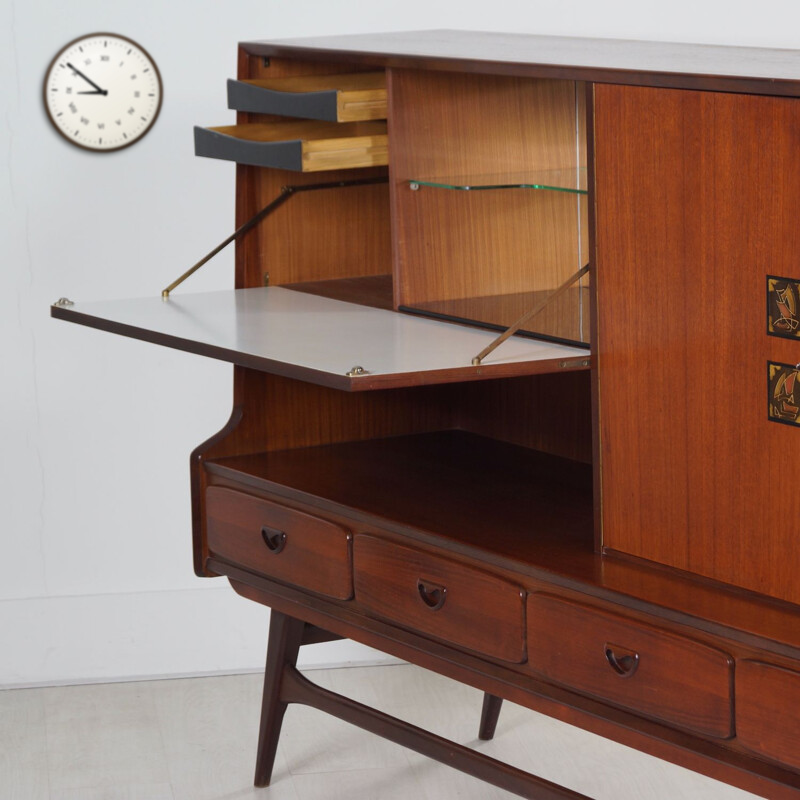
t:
8,51
